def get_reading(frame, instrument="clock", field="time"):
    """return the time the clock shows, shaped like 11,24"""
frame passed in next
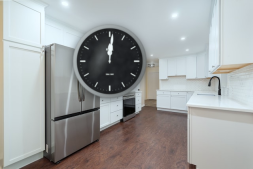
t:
12,01
